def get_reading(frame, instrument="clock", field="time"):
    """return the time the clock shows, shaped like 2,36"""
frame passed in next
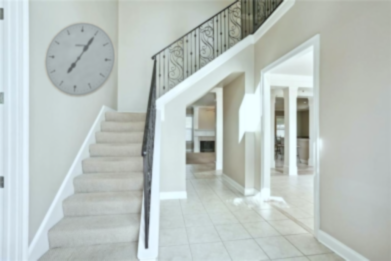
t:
7,05
